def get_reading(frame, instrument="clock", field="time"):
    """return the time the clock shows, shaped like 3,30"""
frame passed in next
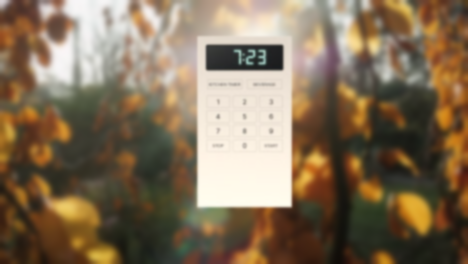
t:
7,23
